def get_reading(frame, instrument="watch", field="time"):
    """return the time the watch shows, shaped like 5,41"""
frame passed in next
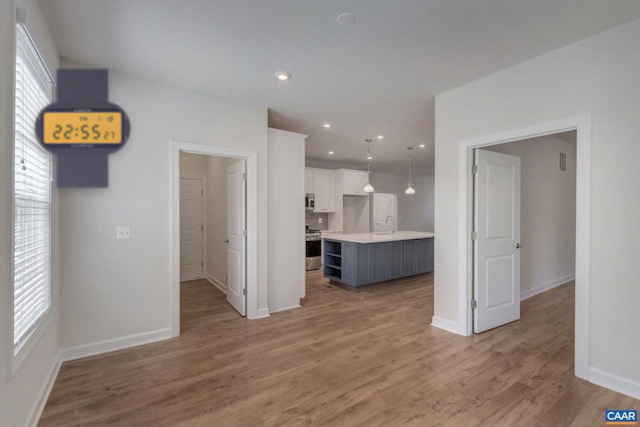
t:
22,55
